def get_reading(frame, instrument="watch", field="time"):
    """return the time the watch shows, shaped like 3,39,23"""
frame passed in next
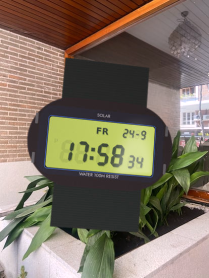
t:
17,58,34
